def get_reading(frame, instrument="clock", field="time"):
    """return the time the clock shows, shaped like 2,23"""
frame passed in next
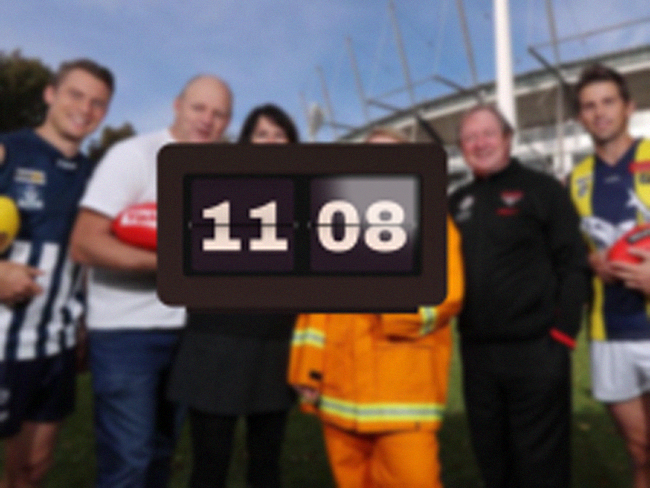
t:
11,08
